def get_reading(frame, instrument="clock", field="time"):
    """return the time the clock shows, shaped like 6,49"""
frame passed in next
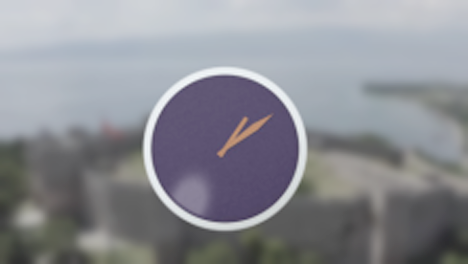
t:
1,09
